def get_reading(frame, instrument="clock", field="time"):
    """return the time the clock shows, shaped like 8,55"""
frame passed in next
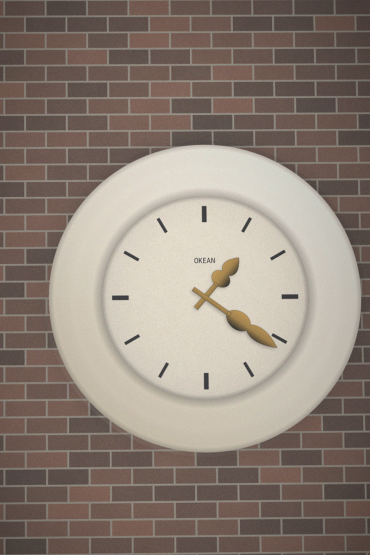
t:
1,21
